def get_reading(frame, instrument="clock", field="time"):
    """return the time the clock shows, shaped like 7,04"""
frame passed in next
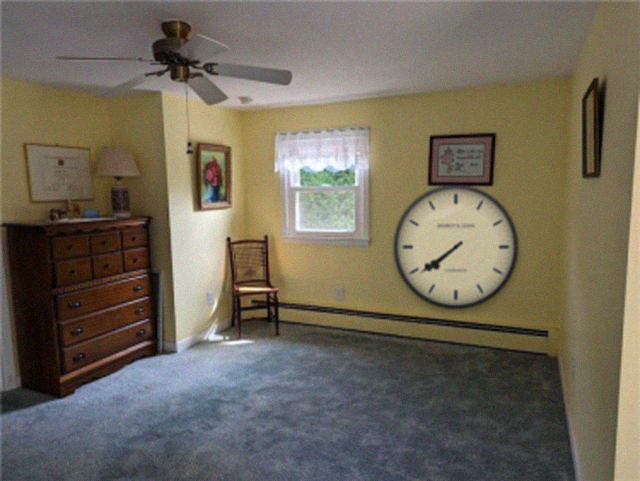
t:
7,39
